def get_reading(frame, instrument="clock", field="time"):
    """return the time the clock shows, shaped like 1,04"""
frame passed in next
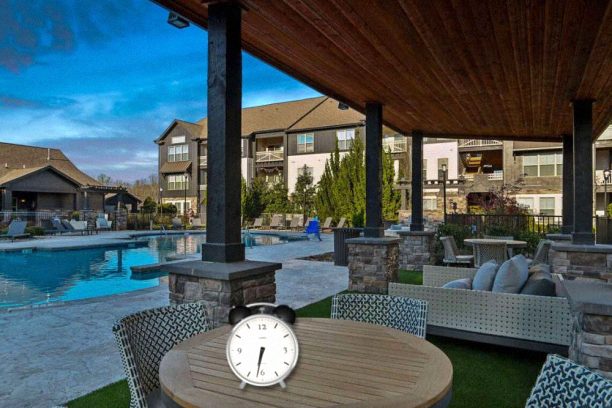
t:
6,32
